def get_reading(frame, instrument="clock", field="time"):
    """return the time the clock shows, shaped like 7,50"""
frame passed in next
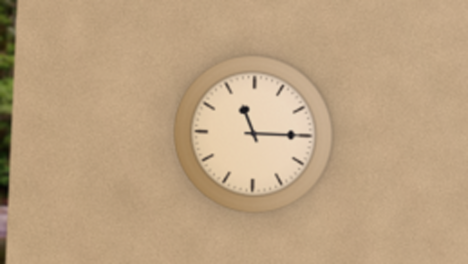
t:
11,15
